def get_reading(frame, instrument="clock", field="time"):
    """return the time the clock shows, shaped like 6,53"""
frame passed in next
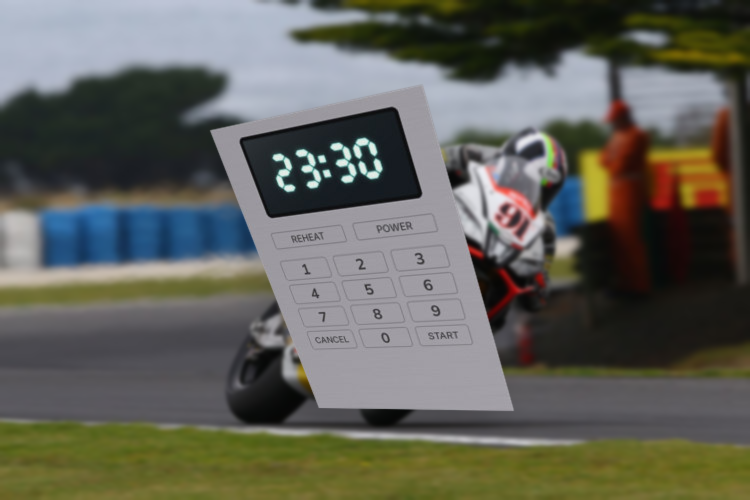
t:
23,30
